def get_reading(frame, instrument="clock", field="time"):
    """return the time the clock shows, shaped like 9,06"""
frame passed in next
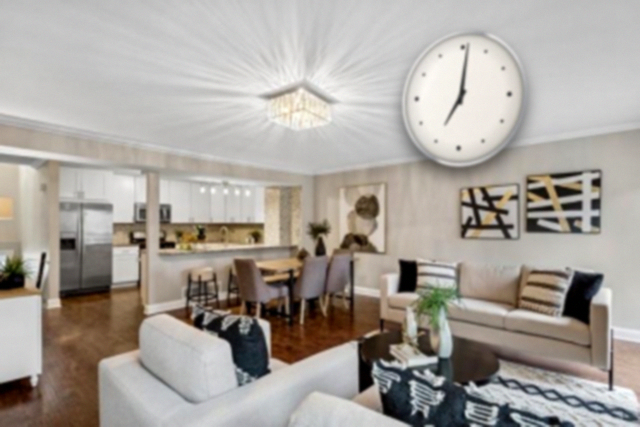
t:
7,01
